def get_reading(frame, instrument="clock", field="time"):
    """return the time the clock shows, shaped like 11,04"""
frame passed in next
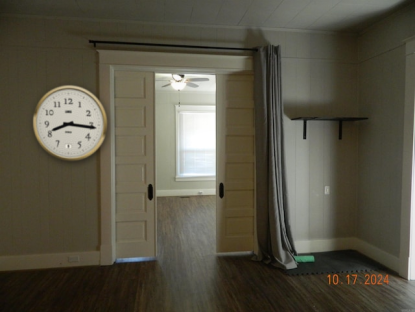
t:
8,16
